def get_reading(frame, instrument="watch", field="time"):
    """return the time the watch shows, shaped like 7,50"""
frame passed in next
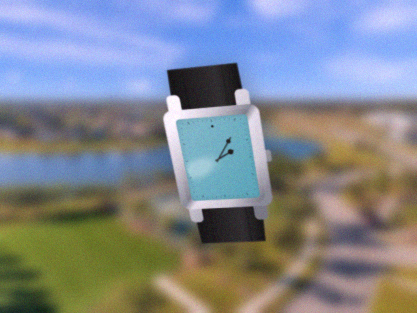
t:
2,06
